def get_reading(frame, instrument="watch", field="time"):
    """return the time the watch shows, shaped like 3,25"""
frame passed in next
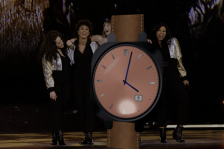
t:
4,02
